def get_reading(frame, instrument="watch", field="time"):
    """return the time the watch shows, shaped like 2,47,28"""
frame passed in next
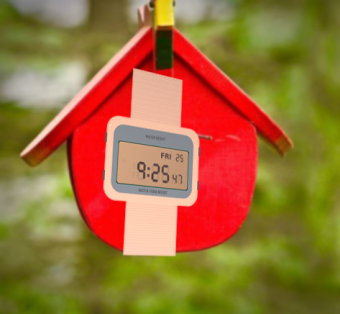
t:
9,25,47
